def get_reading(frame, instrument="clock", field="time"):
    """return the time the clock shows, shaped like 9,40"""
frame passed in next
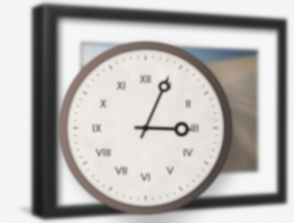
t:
3,04
